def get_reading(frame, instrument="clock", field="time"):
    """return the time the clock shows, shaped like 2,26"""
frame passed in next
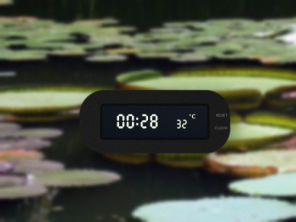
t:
0,28
